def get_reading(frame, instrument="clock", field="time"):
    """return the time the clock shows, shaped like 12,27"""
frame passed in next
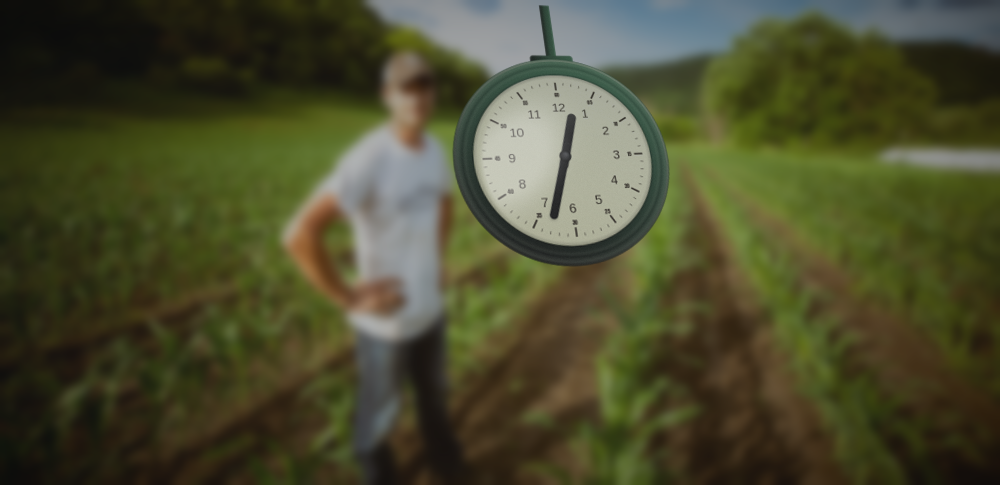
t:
12,33
